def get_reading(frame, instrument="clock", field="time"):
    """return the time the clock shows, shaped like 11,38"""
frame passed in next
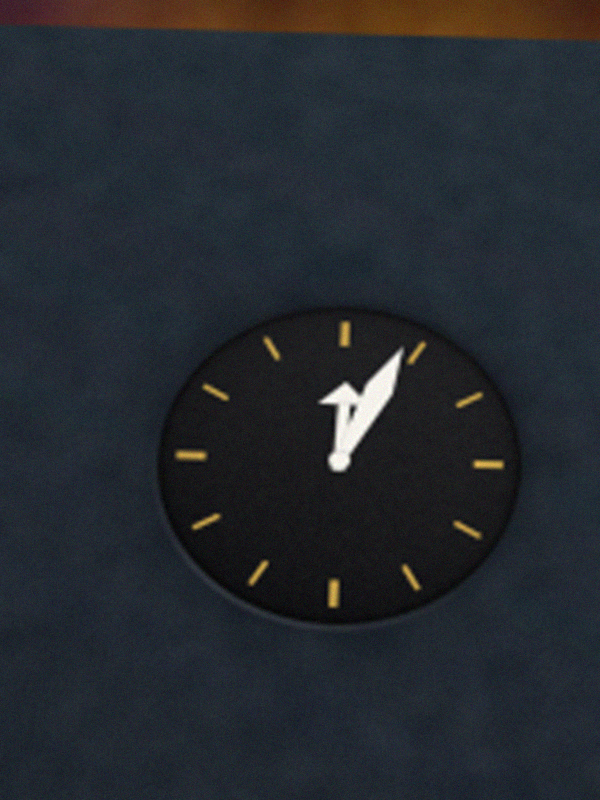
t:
12,04
